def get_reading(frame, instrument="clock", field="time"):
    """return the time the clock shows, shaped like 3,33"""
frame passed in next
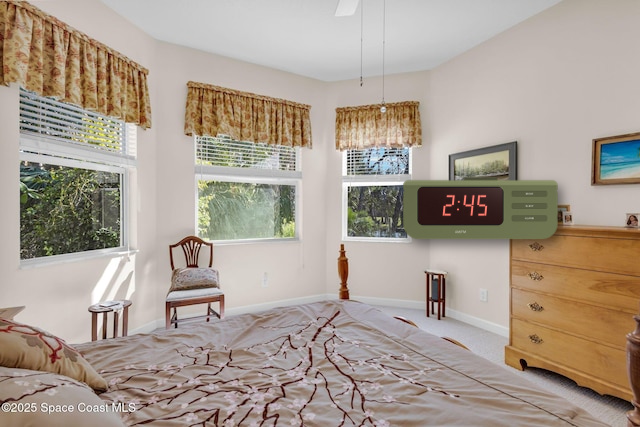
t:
2,45
